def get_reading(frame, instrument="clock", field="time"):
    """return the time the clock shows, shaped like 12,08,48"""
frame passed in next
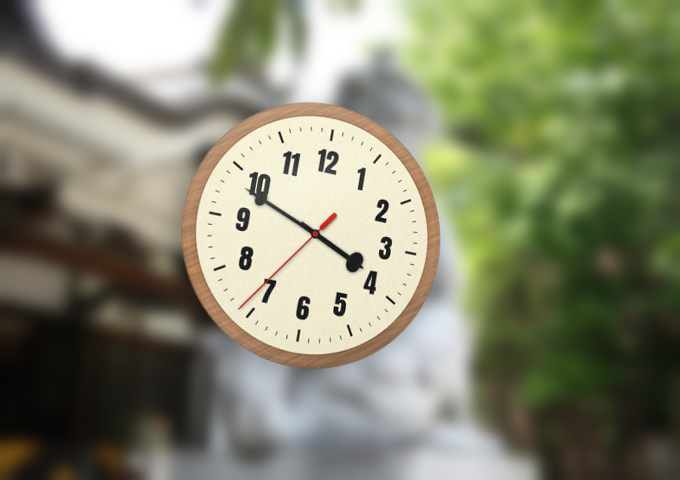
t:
3,48,36
